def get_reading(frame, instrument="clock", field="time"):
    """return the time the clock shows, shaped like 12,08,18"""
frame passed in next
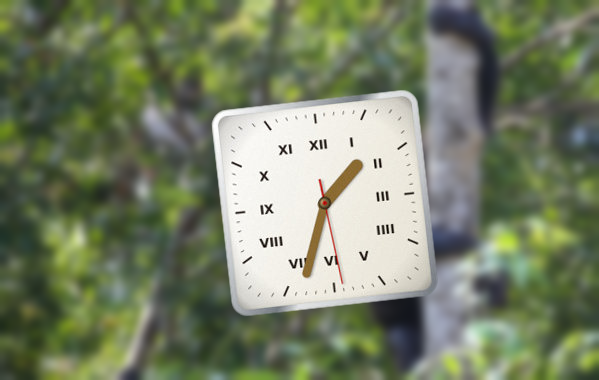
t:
1,33,29
